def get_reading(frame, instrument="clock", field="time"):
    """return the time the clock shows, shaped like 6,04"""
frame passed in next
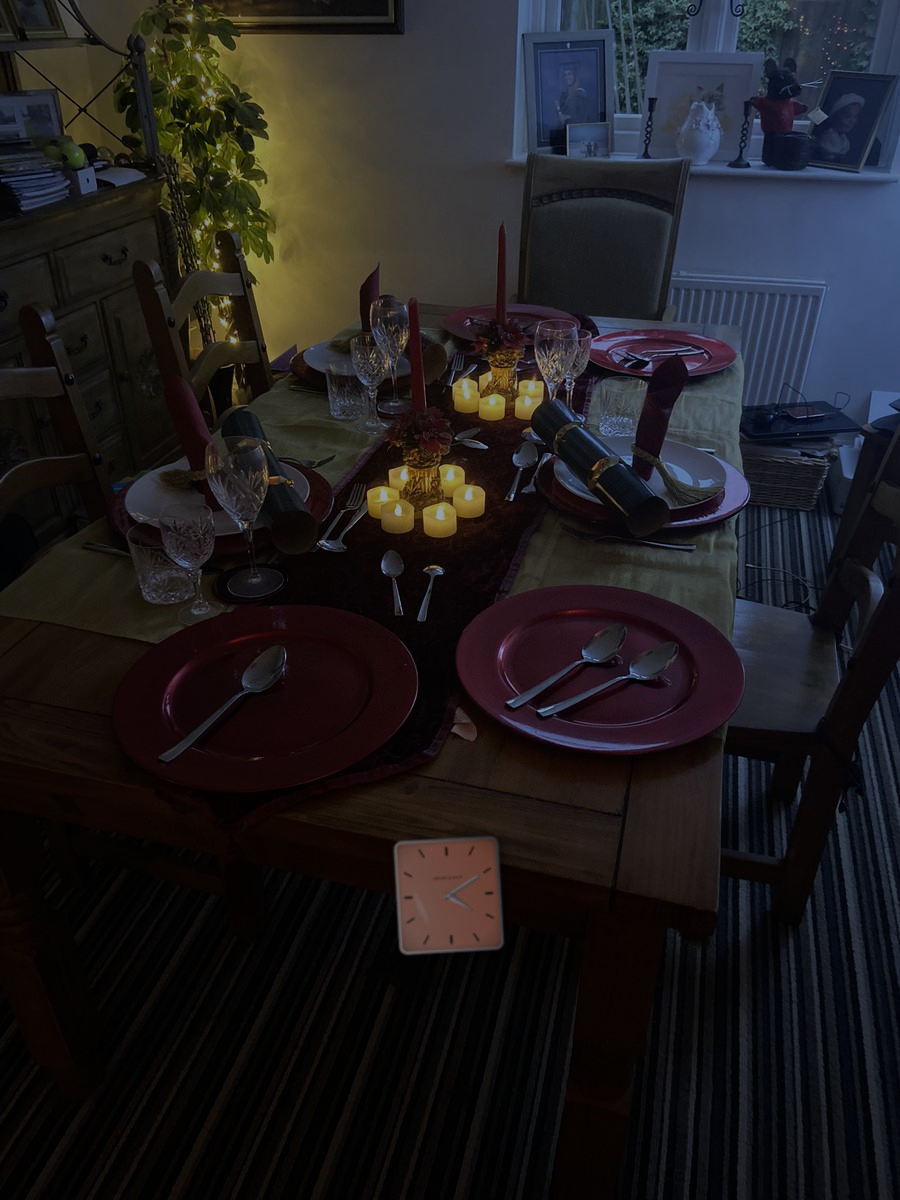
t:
4,10
